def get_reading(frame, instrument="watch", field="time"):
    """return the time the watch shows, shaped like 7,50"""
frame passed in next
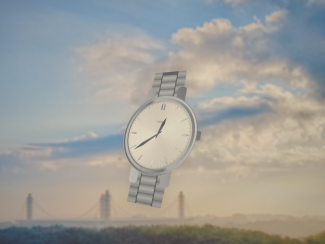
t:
12,39
